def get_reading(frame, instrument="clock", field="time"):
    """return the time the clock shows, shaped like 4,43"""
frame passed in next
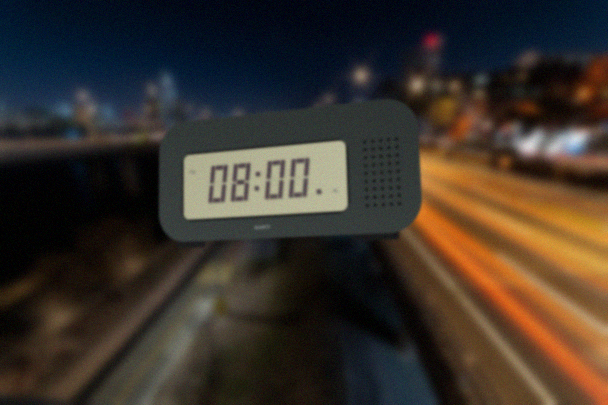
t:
8,00
